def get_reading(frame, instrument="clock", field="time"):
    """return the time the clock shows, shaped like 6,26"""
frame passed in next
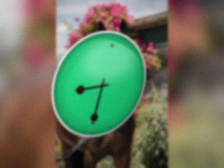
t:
8,30
